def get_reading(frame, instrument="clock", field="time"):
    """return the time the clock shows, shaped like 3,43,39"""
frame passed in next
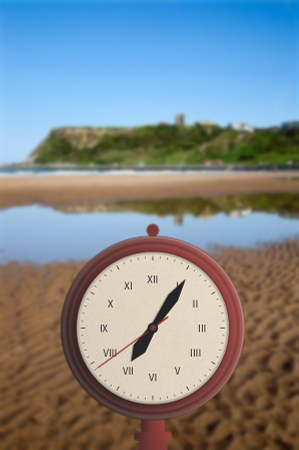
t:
7,05,39
